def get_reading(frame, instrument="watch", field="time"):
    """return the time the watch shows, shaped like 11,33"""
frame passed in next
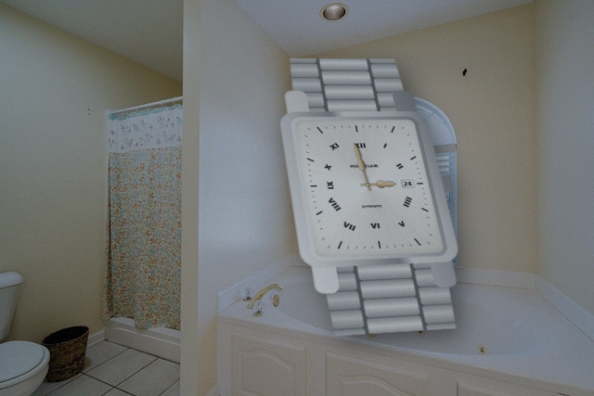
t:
2,59
